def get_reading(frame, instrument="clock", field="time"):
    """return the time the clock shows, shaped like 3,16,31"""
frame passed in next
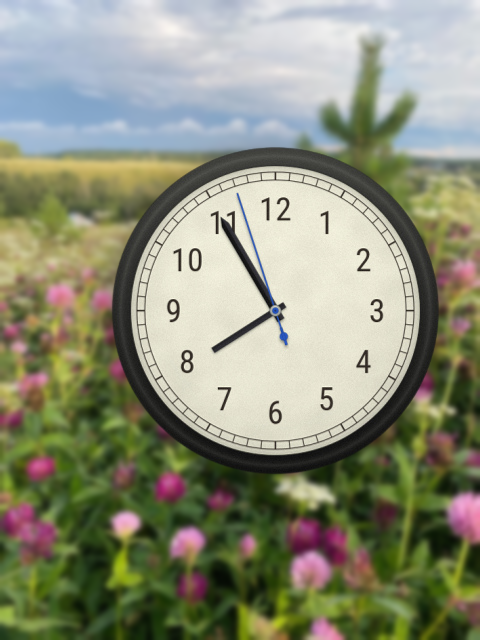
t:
7,54,57
